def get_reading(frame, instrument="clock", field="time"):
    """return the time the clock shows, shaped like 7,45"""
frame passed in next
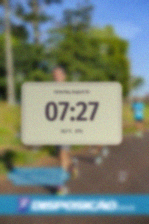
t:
7,27
